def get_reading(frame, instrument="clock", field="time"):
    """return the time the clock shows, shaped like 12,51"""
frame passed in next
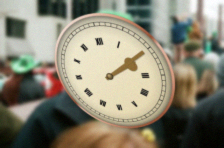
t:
2,10
